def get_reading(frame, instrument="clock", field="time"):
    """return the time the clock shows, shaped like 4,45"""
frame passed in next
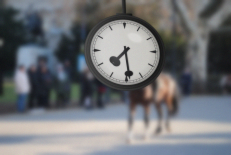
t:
7,29
